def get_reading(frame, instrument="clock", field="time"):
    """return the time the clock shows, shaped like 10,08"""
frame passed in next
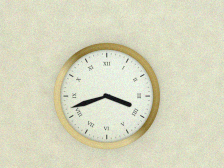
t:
3,42
